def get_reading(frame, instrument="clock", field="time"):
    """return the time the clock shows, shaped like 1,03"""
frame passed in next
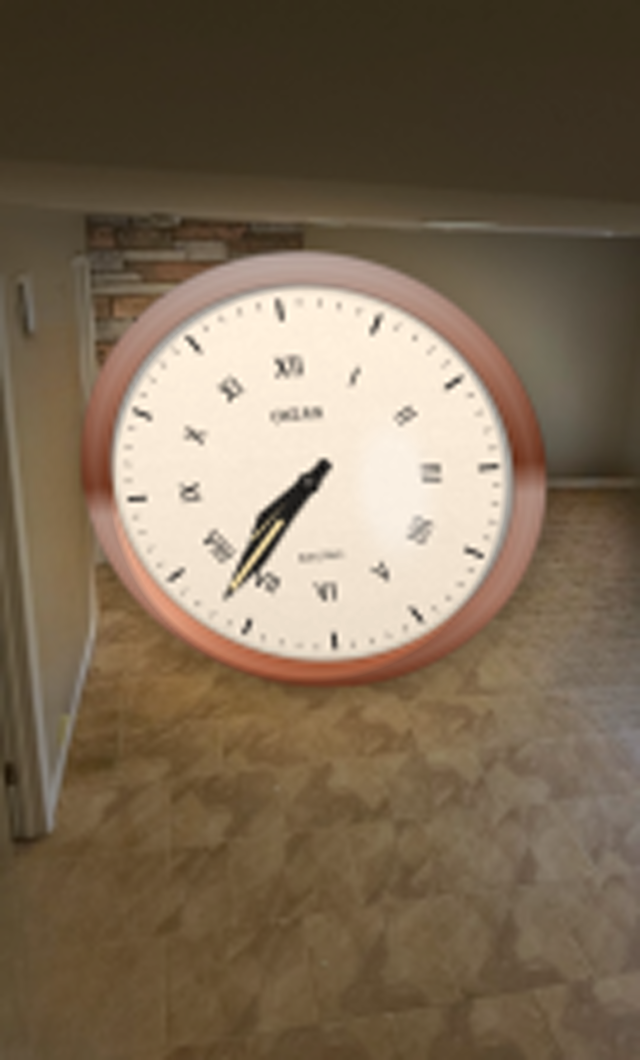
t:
7,37
